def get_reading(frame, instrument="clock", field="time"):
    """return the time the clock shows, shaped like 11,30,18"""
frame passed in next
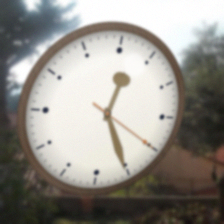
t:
12,25,20
